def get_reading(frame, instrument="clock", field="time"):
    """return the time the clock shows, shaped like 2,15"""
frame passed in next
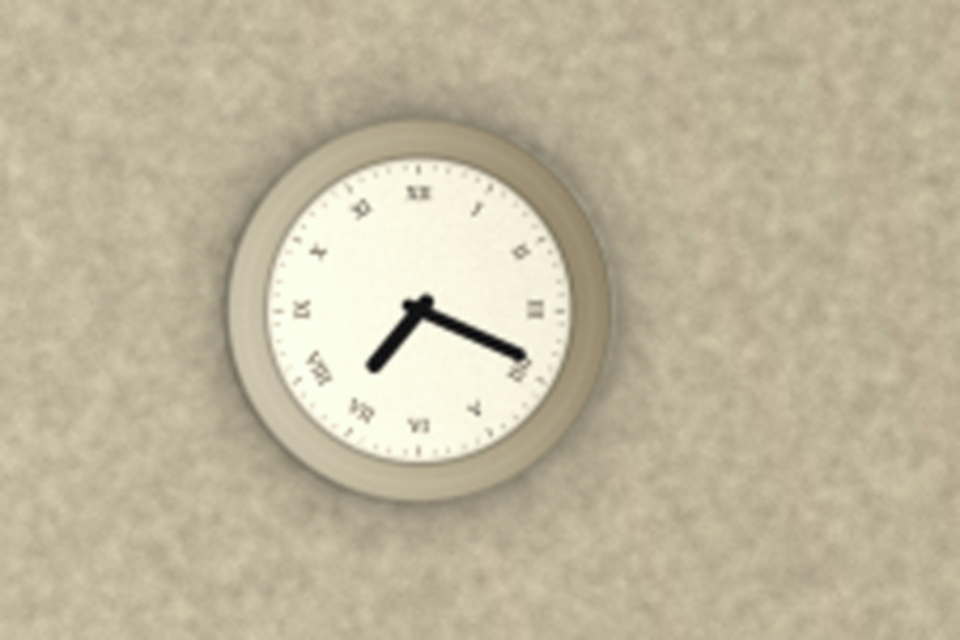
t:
7,19
